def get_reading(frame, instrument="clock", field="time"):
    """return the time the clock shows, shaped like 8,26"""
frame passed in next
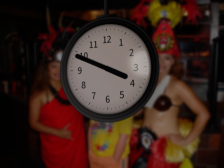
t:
3,49
